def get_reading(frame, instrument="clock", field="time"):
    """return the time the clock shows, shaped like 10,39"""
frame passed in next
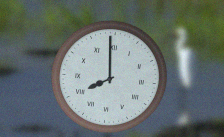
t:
7,59
